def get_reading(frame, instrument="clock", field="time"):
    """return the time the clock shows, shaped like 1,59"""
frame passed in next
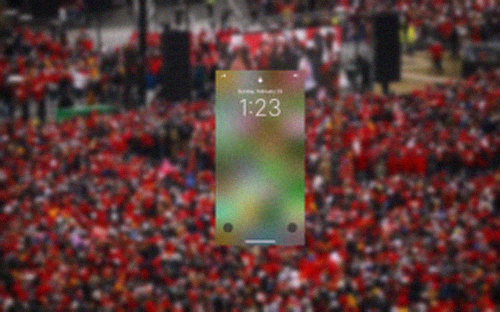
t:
1,23
